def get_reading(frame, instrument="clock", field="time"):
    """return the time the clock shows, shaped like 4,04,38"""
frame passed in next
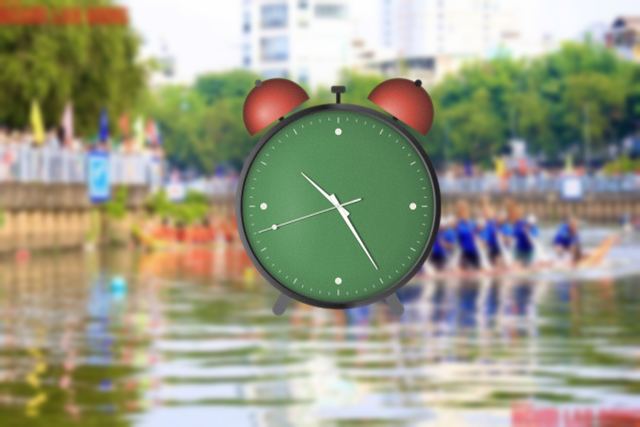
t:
10,24,42
